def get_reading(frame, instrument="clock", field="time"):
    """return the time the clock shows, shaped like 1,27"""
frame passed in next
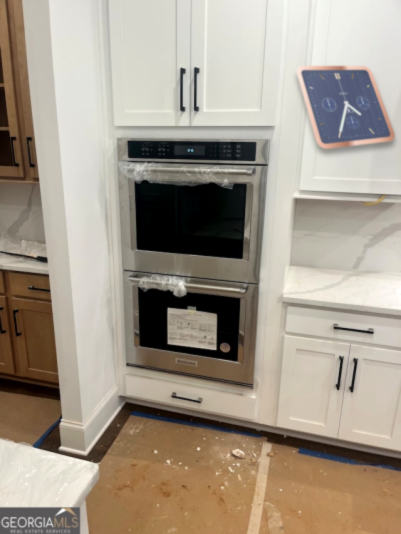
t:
4,35
